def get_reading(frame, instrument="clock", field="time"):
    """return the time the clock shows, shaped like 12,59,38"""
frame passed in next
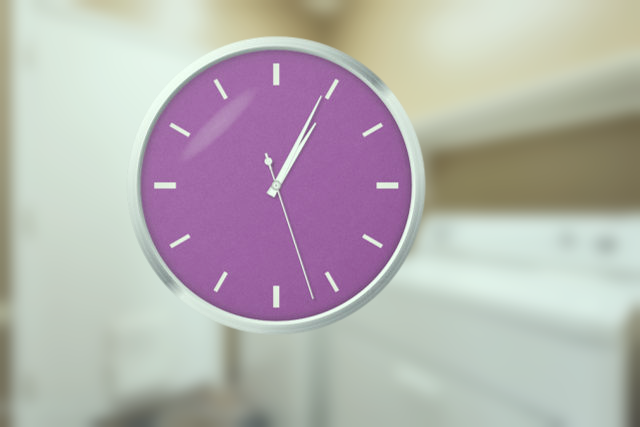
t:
1,04,27
